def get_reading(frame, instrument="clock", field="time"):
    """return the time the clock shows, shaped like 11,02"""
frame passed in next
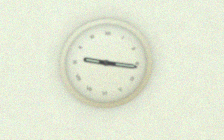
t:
9,16
